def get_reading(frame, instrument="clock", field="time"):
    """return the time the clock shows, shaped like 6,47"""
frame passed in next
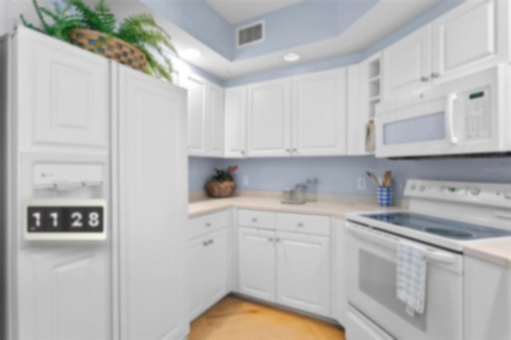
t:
11,28
